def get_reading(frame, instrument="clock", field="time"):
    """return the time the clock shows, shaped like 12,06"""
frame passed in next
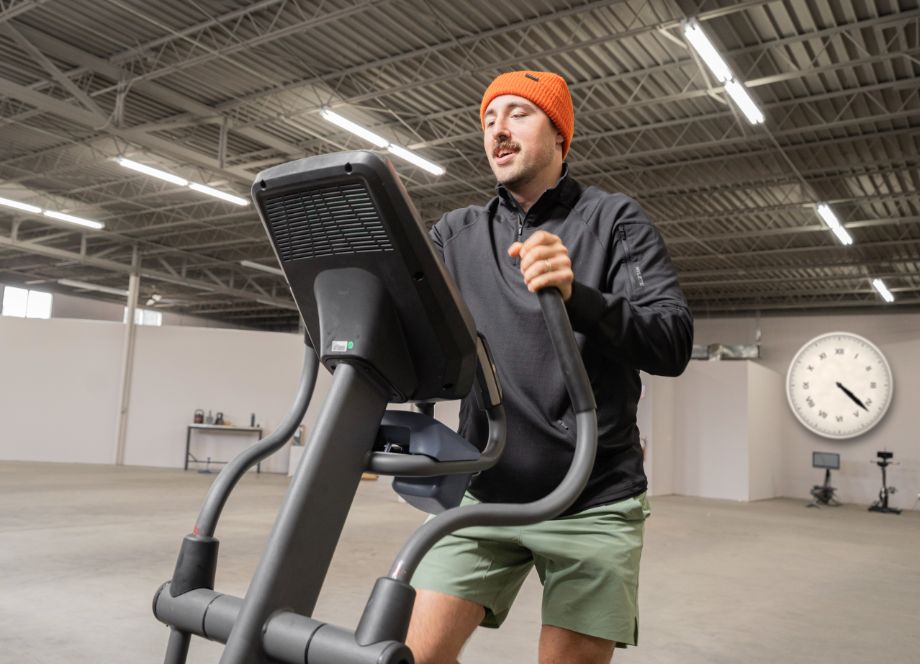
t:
4,22
